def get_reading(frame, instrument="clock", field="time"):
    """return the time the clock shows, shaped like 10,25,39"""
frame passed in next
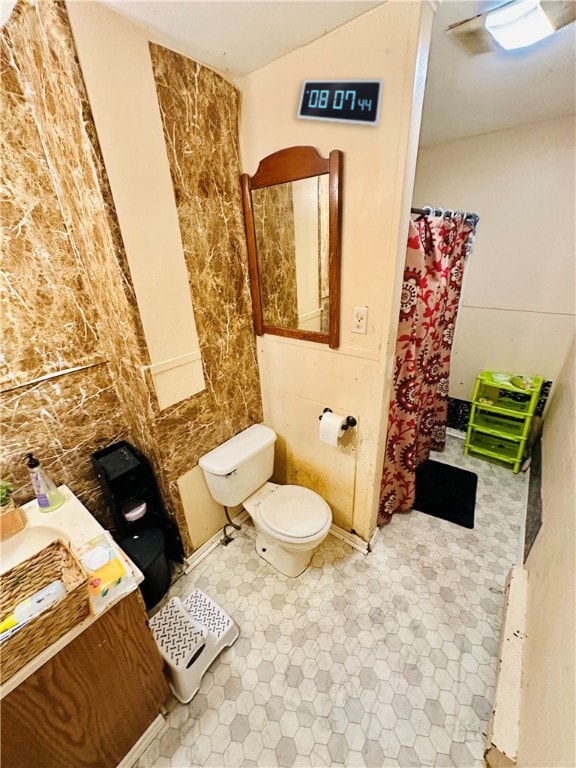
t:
8,07,44
